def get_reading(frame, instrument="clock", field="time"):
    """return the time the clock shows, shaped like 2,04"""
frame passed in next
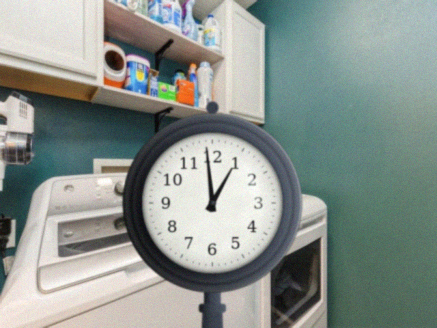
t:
12,59
